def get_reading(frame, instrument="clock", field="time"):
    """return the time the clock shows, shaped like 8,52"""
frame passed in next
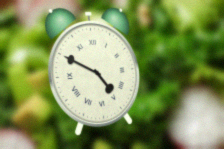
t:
4,50
